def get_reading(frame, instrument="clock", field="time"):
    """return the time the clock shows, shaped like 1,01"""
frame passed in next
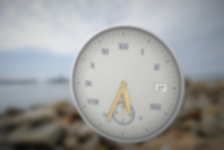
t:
5,34
